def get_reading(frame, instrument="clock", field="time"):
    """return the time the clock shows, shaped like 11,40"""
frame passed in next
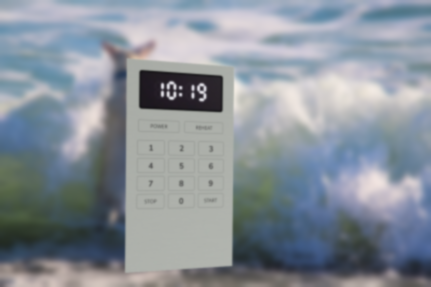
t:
10,19
